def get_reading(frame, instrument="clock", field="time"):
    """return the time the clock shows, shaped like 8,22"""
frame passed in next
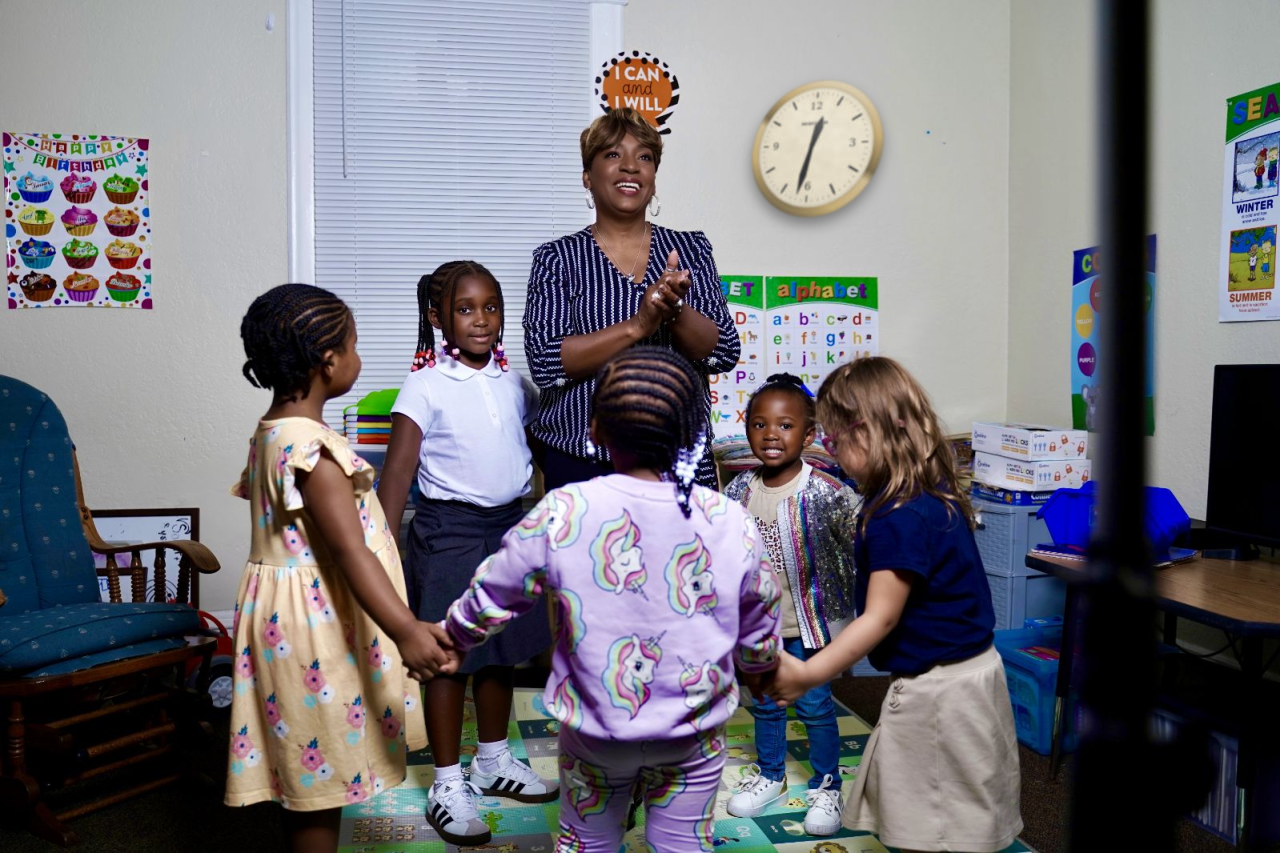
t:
12,32
